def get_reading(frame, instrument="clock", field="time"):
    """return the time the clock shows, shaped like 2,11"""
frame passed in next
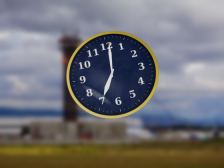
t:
7,01
